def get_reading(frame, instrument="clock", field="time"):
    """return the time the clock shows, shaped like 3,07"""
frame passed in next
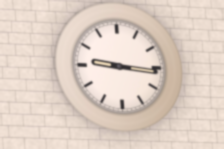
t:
9,16
